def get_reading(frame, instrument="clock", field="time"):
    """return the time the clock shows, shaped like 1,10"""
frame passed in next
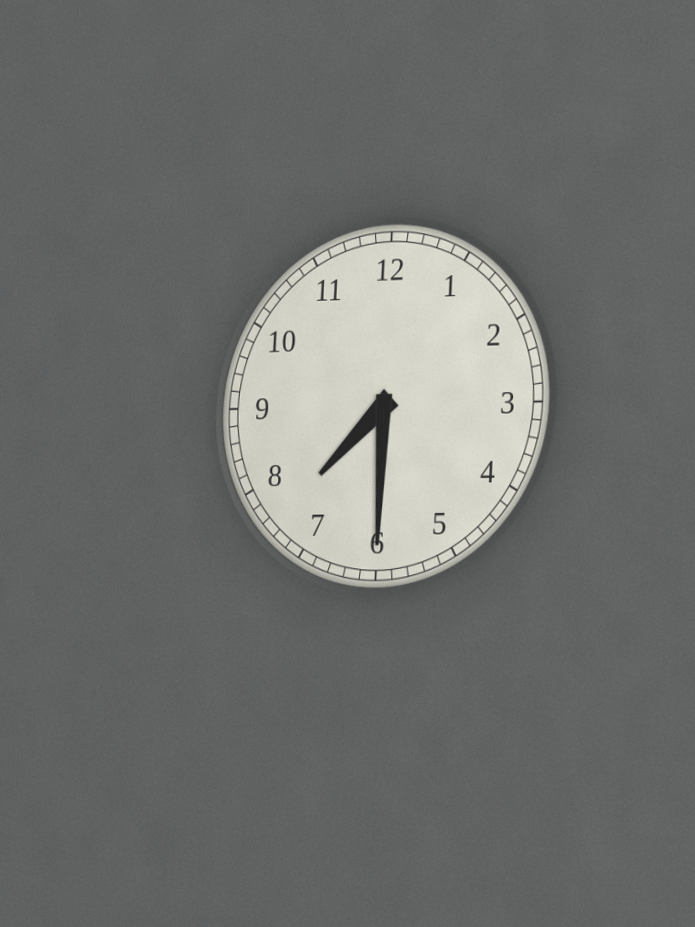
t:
7,30
